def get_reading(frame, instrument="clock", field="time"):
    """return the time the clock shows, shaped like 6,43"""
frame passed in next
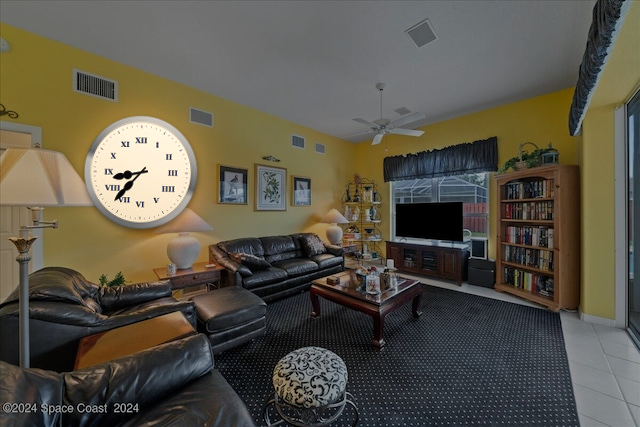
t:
8,37
